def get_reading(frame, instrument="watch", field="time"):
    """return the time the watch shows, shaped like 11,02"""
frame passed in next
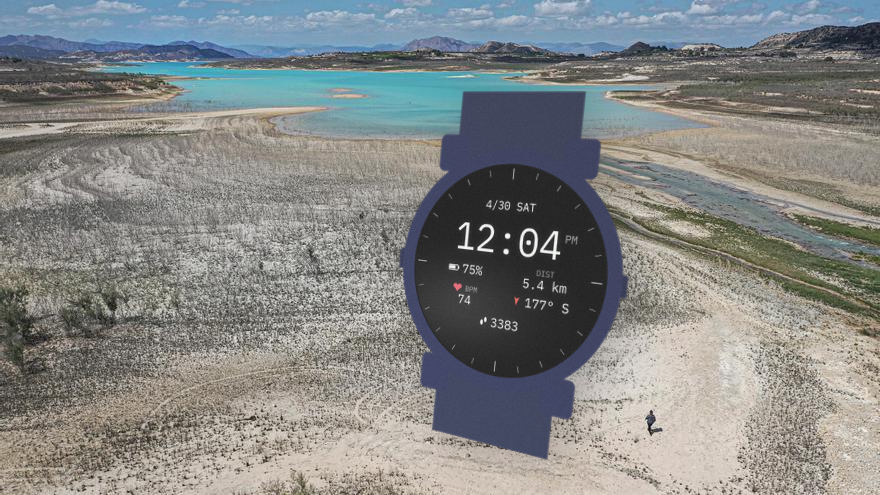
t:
12,04
